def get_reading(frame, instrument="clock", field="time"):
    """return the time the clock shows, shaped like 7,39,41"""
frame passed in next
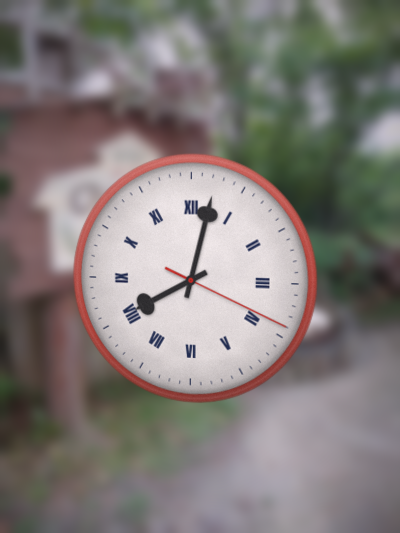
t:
8,02,19
